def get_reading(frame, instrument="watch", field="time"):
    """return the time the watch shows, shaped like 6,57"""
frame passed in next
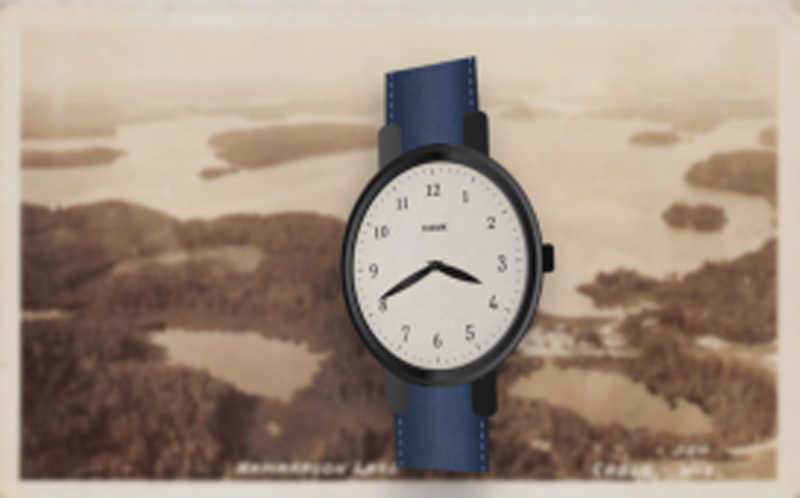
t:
3,41
